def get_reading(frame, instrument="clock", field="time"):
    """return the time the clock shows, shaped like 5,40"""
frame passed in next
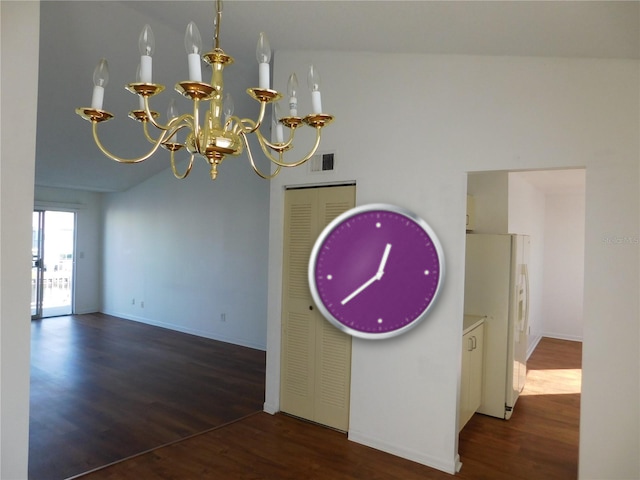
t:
12,39
